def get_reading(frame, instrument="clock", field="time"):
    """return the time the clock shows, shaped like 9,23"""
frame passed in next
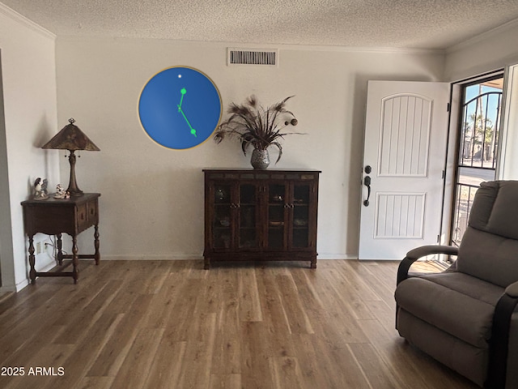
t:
12,25
